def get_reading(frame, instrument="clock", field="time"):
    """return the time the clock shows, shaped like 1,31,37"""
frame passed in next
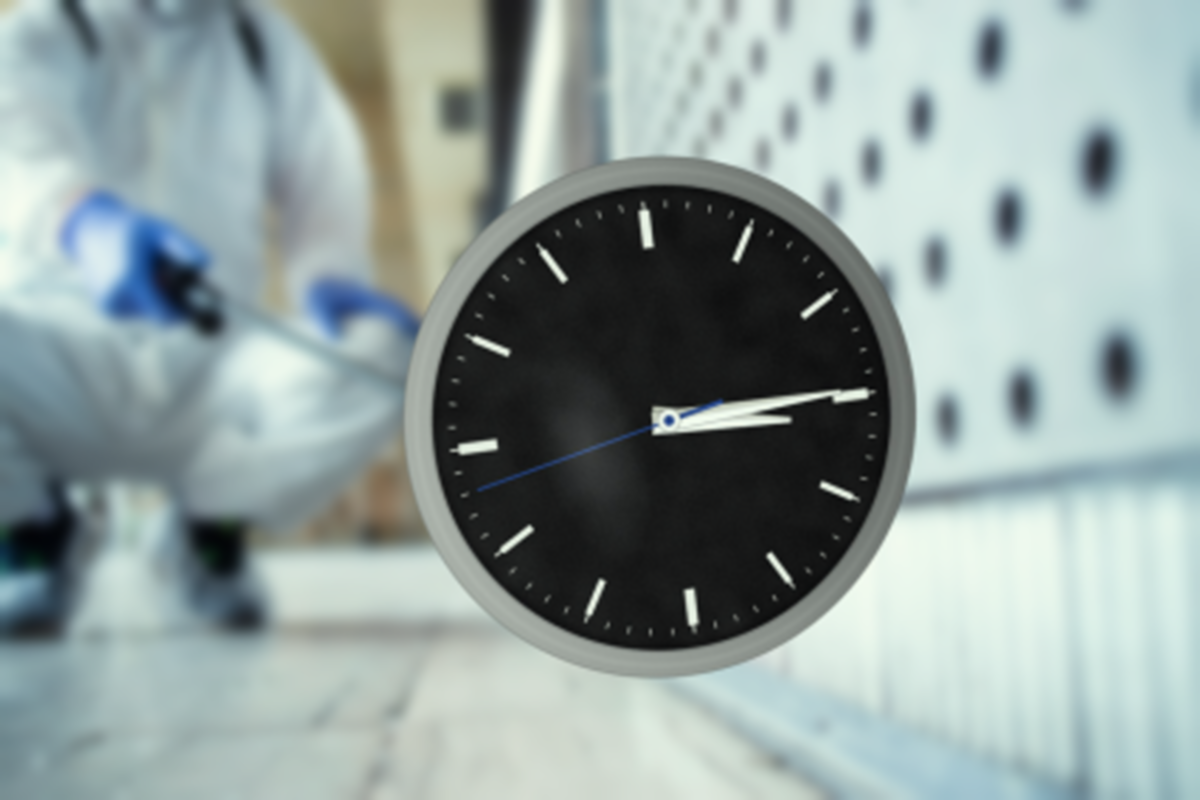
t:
3,14,43
